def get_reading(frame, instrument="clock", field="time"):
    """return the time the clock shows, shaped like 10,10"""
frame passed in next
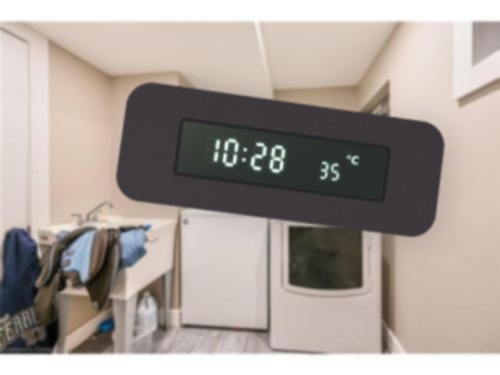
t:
10,28
